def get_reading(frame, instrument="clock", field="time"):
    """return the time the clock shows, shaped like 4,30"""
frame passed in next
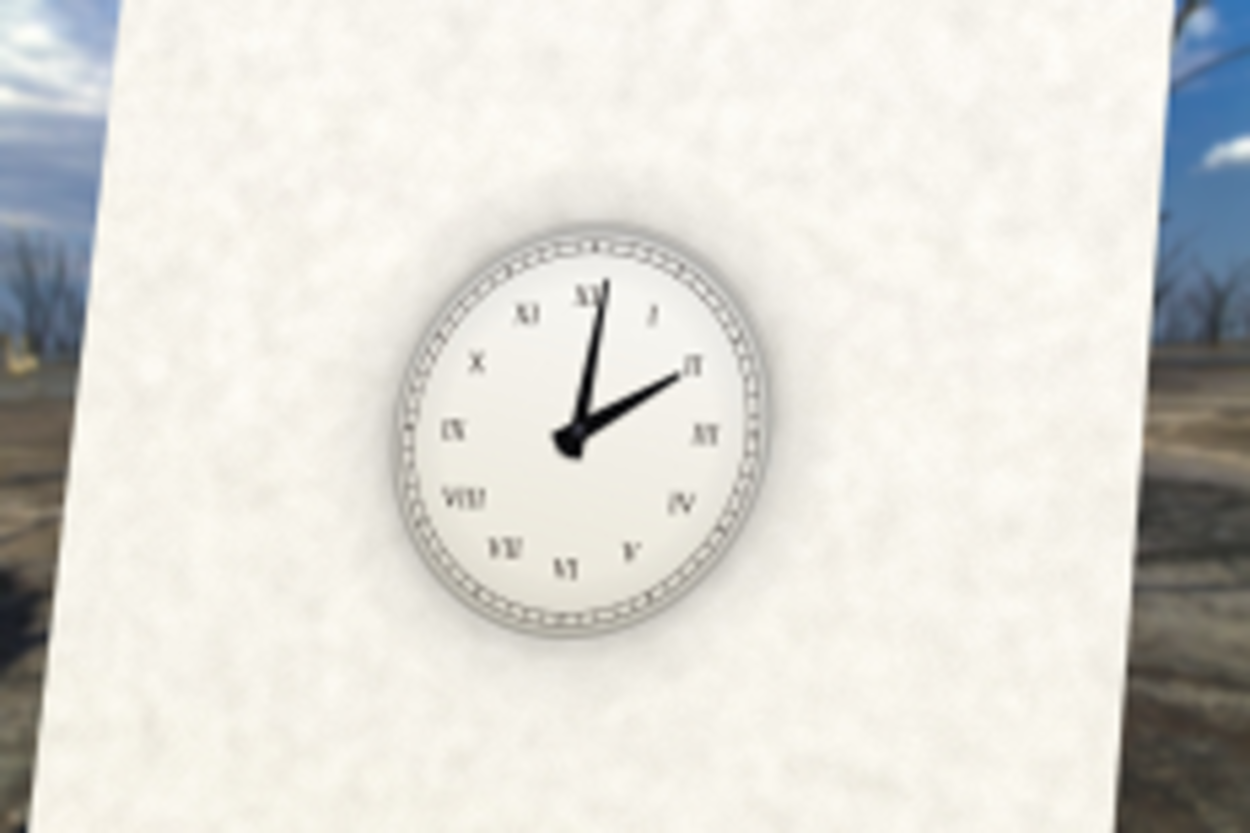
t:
2,01
